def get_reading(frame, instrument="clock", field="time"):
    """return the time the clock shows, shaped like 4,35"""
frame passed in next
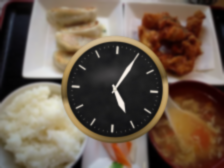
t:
5,05
